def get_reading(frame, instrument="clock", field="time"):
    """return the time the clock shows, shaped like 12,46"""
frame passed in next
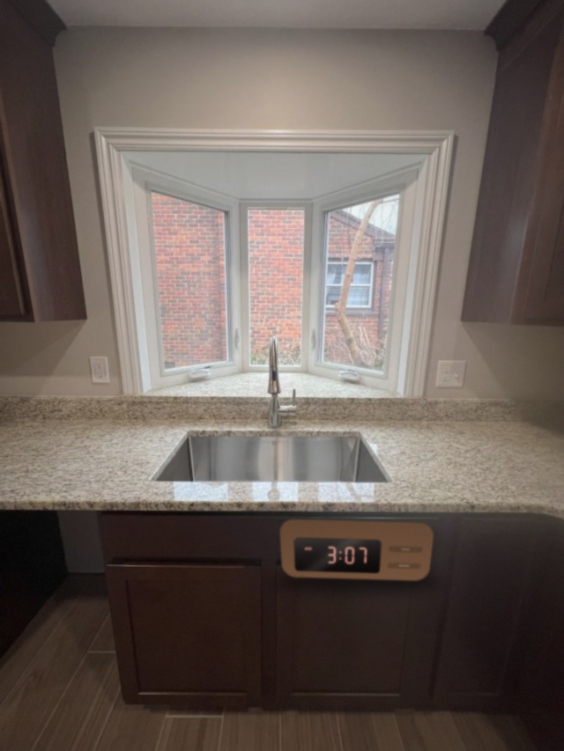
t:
3,07
